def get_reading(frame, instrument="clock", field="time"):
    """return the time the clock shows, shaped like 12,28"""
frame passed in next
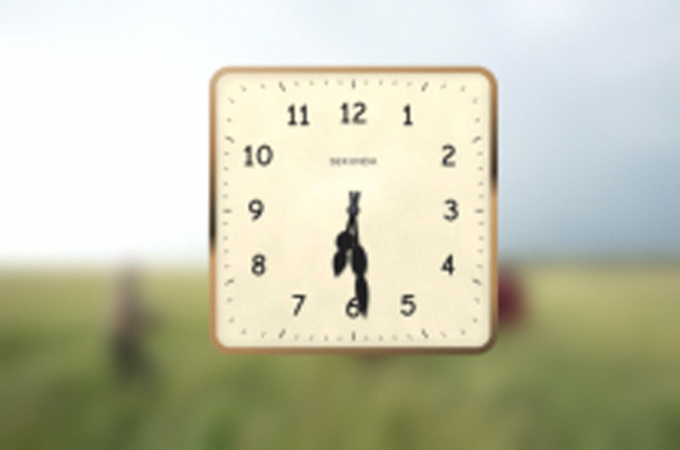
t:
6,29
